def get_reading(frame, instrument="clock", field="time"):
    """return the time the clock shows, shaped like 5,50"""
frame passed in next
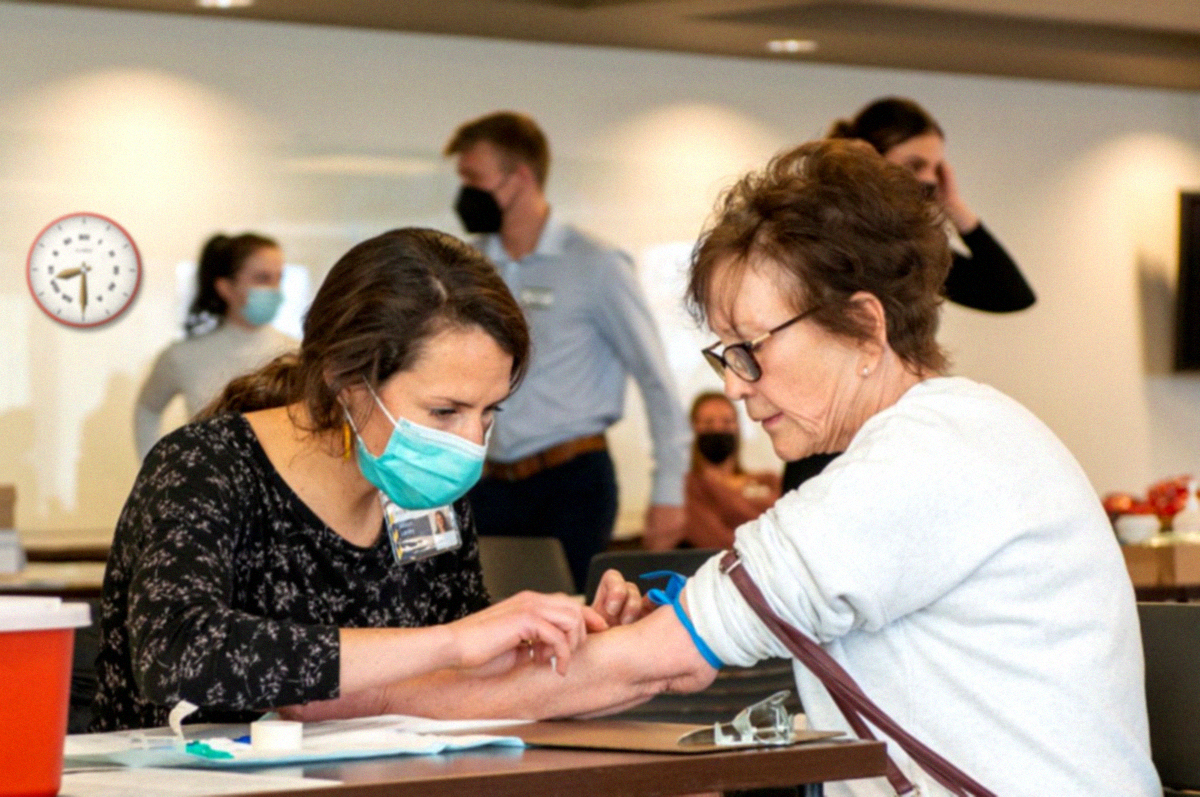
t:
8,30
